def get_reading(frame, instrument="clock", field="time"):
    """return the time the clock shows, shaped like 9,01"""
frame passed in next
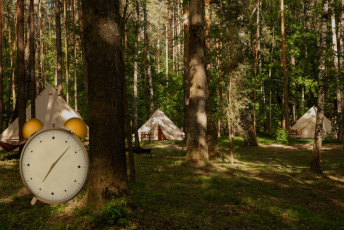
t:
7,07
